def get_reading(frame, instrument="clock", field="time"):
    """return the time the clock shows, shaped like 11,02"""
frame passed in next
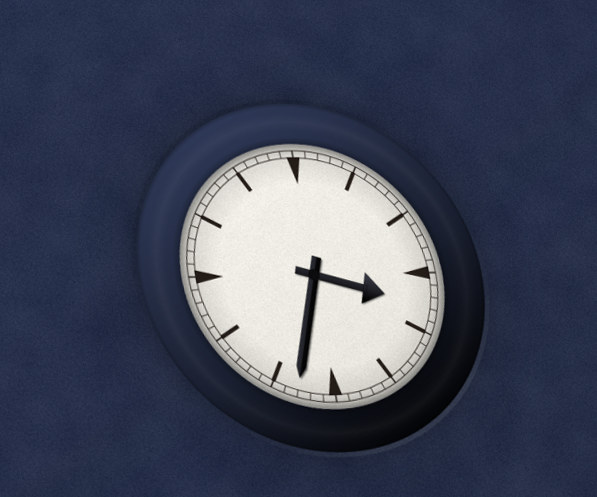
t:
3,33
